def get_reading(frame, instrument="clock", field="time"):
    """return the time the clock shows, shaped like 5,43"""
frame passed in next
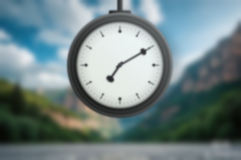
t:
7,10
